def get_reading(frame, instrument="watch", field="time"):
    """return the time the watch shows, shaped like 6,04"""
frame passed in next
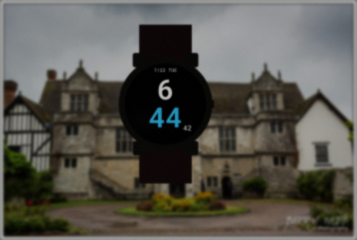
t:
6,44
